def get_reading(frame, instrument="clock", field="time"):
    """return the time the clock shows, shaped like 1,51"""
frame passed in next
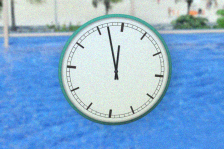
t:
11,57
